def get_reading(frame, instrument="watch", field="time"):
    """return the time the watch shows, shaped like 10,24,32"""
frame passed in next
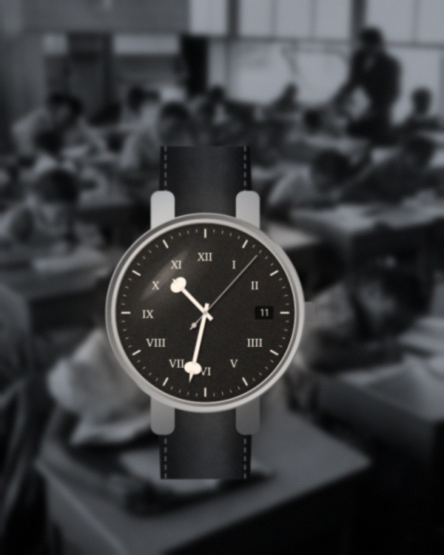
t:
10,32,07
